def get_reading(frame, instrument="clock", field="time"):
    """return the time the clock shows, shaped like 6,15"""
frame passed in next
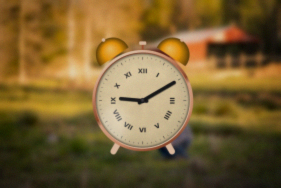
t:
9,10
